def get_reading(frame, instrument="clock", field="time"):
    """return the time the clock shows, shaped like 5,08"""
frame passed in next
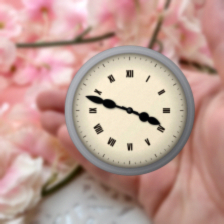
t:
3,48
